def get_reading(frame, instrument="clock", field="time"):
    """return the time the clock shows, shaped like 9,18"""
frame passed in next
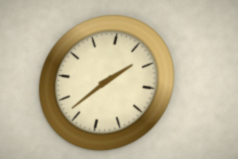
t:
1,37
